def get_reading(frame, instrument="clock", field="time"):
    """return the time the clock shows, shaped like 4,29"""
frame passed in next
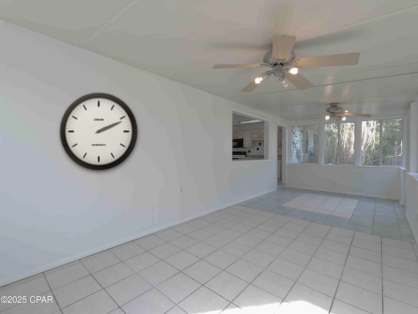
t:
2,11
